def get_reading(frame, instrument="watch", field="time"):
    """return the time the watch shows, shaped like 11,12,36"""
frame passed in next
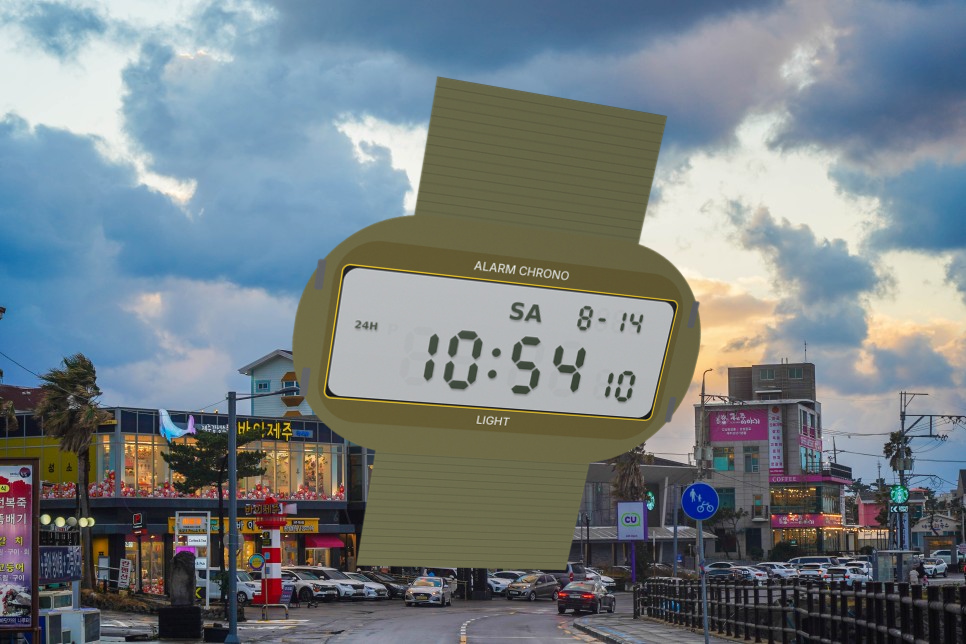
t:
10,54,10
